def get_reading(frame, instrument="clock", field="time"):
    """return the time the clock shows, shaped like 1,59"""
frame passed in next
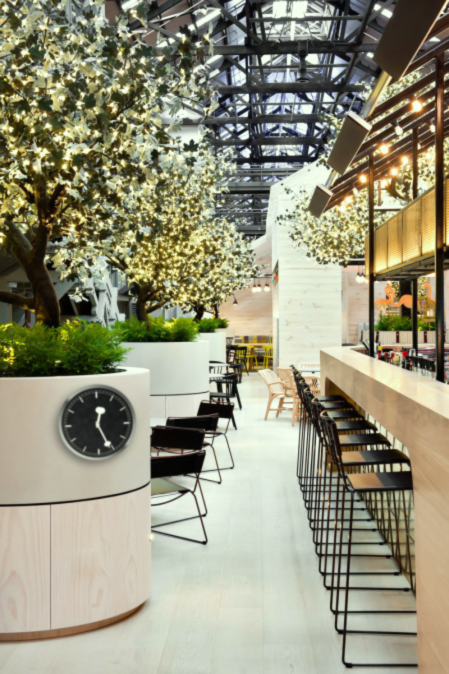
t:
12,26
